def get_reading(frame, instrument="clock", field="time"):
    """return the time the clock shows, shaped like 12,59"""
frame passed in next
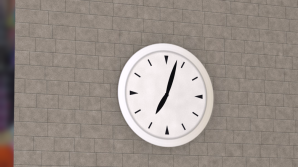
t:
7,03
